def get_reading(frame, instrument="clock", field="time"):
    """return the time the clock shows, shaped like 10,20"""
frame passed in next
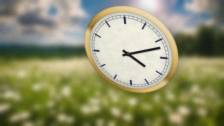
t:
4,12
